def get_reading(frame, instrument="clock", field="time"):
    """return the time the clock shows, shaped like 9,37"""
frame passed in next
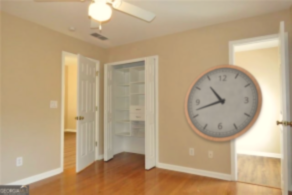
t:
10,42
